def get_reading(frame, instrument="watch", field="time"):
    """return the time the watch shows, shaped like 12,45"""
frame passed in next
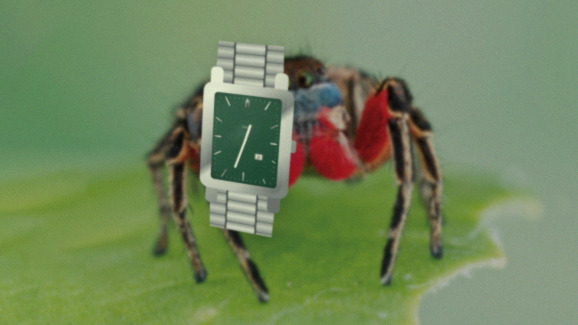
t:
12,33
